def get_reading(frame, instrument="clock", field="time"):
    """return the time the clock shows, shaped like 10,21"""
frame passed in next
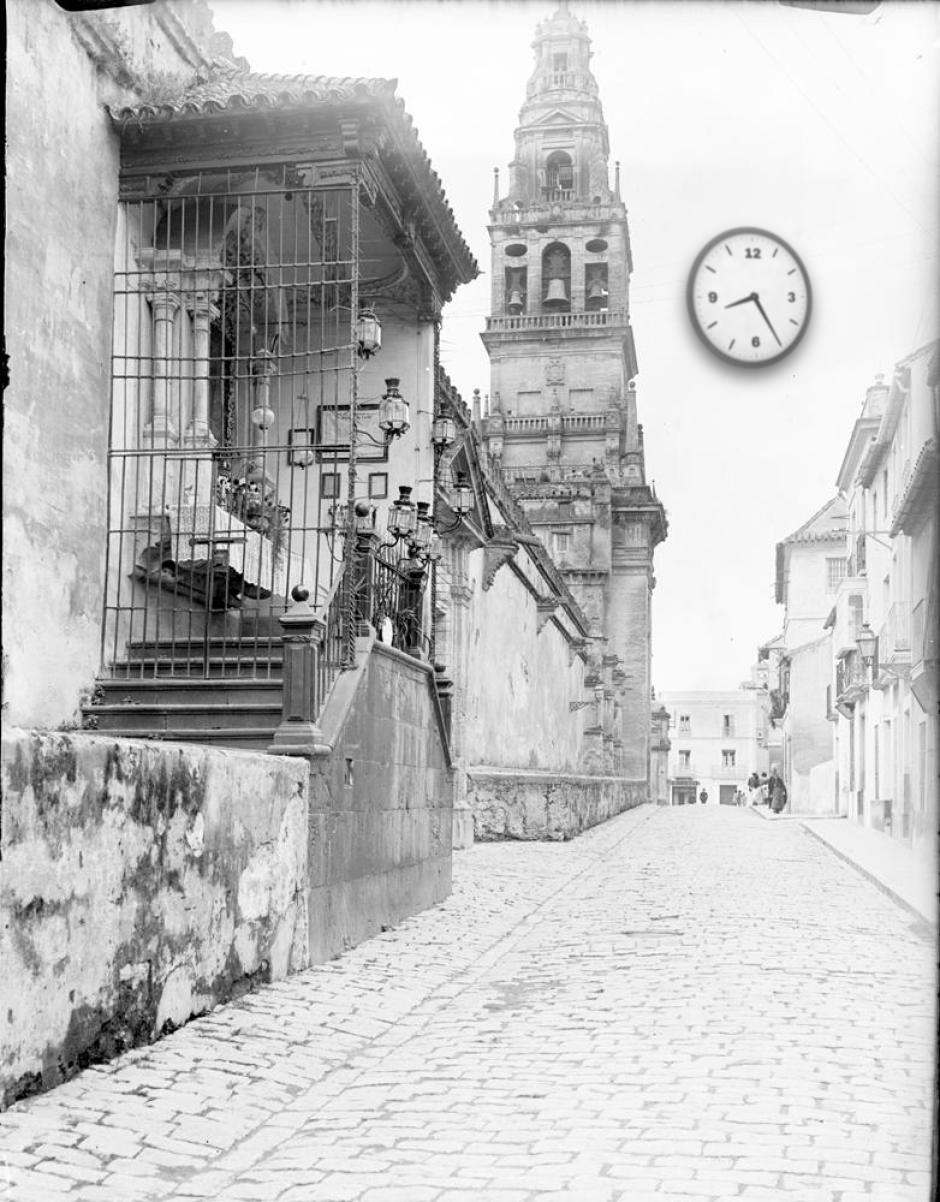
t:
8,25
